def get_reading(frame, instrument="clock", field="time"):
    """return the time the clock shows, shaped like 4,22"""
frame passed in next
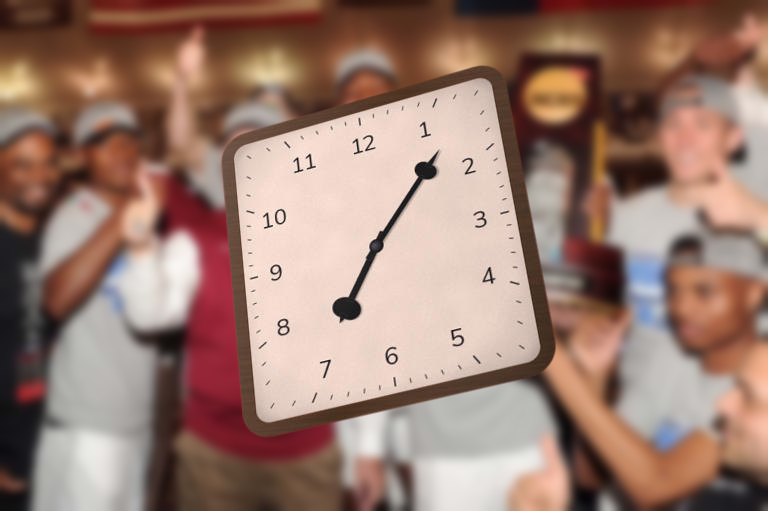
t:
7,07
